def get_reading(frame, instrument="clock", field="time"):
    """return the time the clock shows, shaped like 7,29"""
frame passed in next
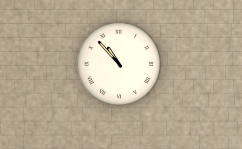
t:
10,53
